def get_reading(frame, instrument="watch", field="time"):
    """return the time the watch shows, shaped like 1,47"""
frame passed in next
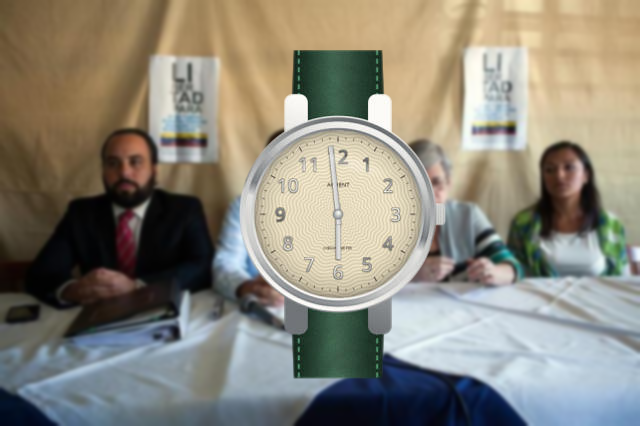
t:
5,59
